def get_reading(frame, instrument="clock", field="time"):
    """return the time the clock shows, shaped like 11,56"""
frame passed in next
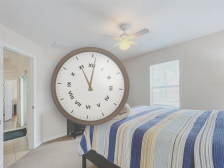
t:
11,01
